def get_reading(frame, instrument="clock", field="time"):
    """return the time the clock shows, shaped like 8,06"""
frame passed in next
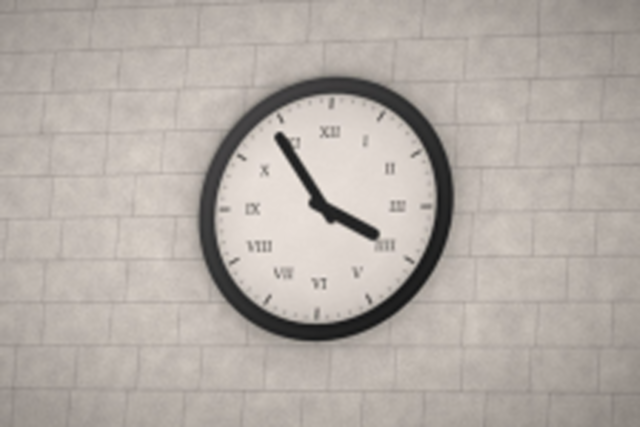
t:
3,54
